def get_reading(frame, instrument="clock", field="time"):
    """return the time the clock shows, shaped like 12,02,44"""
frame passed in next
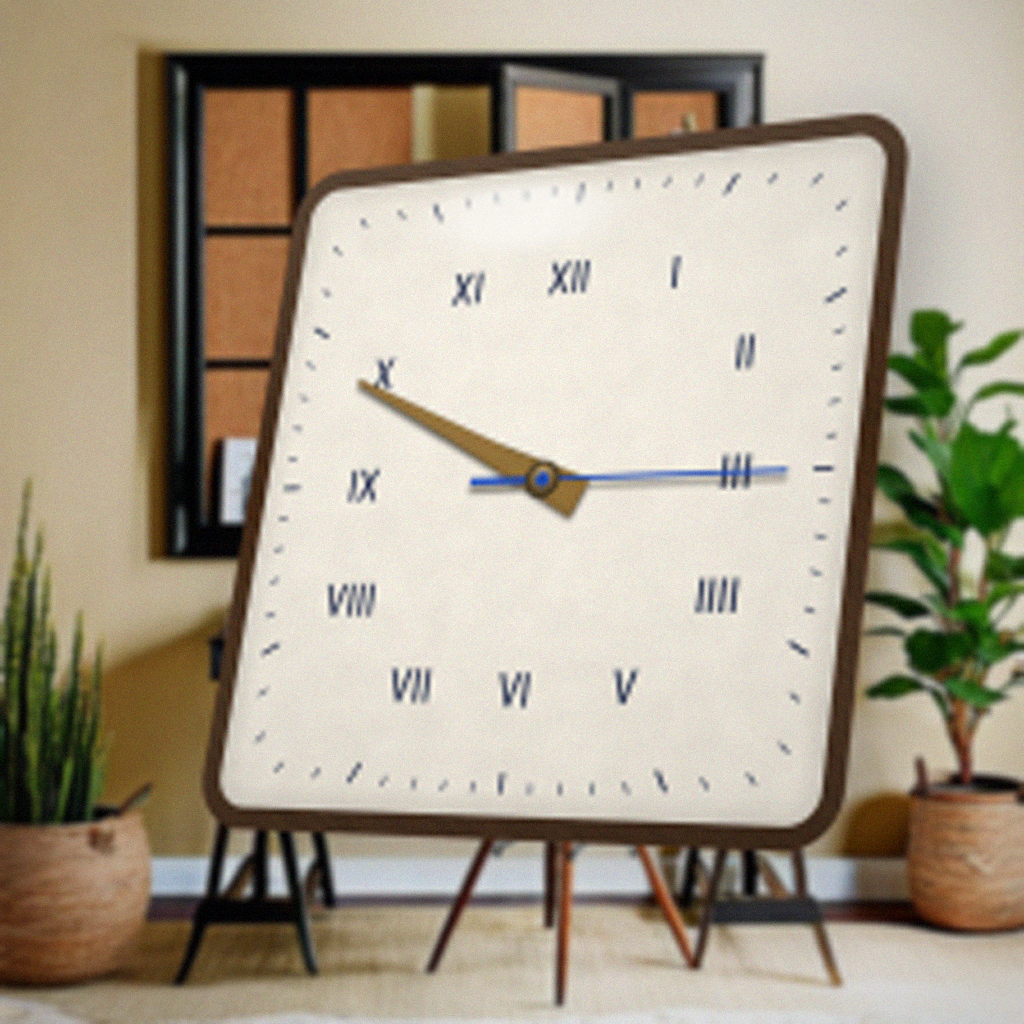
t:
9,49,15
